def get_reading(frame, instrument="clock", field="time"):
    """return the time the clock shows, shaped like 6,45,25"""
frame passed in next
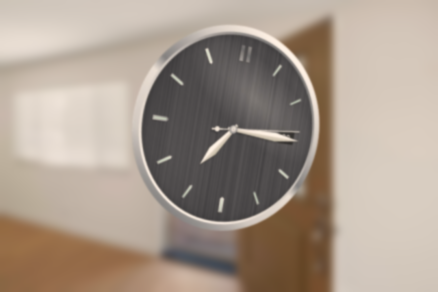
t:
7,15,14
